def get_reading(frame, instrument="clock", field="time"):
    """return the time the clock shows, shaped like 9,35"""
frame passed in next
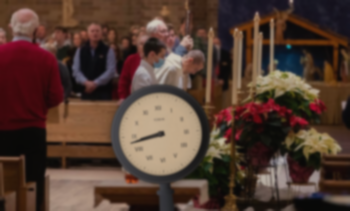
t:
8,43
